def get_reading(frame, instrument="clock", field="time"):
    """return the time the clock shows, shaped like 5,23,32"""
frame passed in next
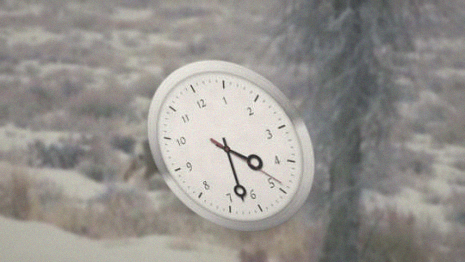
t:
4,32,24
